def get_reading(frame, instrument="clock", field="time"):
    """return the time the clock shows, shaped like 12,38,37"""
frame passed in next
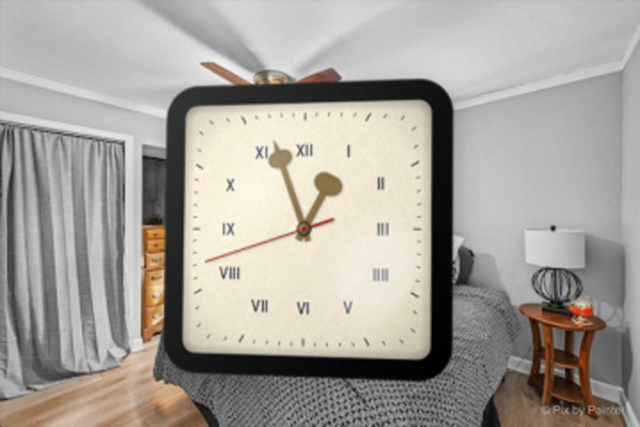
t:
12,56,42
